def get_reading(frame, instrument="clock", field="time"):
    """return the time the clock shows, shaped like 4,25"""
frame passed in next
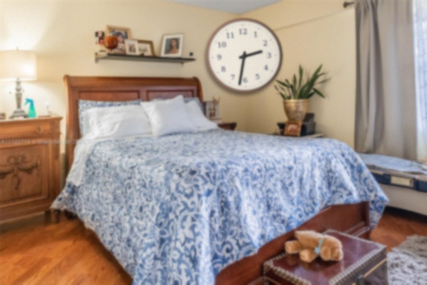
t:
2,32
